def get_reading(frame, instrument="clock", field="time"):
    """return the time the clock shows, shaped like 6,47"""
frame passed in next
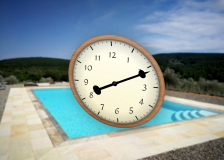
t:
8,11
